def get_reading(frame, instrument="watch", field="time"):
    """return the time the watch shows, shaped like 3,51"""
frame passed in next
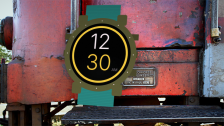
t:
12,30
